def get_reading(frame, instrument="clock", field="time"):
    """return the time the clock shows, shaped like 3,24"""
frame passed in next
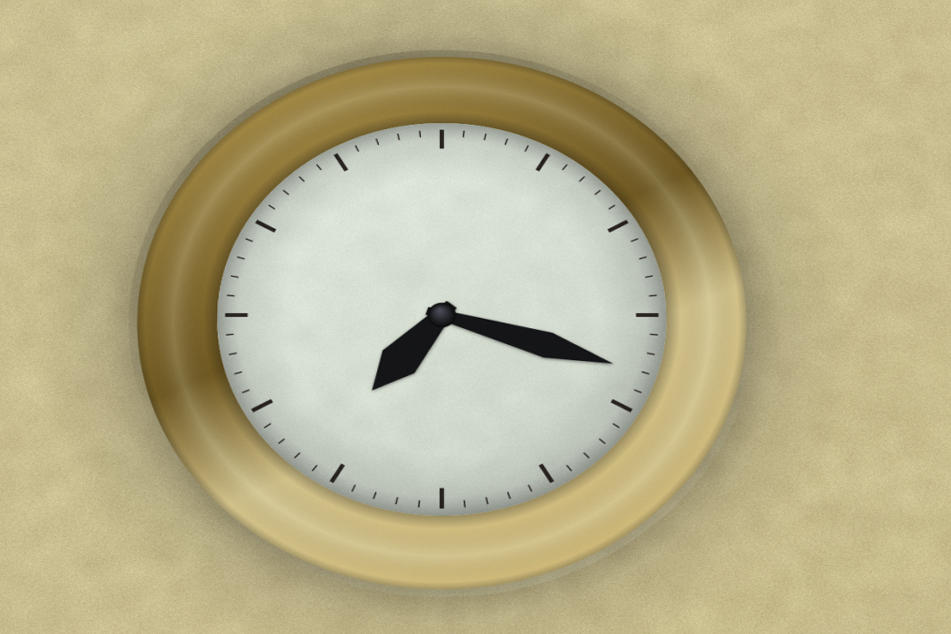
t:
7,18
